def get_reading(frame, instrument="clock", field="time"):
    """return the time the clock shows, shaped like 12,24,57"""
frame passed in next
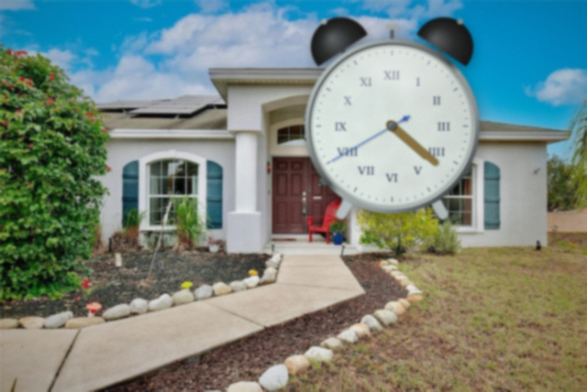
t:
4,21,40
